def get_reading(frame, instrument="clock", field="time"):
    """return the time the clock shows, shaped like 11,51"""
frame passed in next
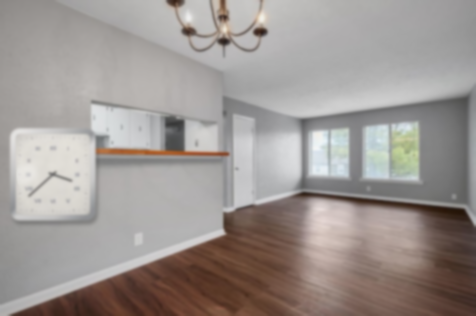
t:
3,38
